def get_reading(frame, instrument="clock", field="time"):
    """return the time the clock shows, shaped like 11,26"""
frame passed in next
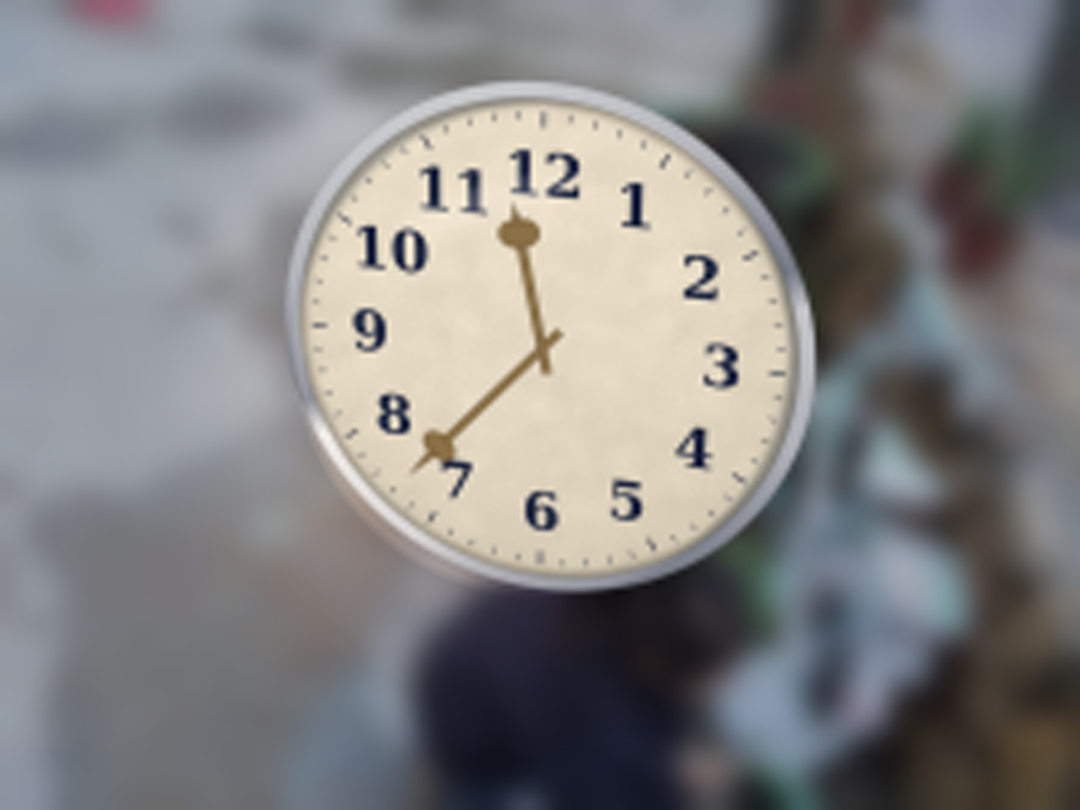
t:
11,37
